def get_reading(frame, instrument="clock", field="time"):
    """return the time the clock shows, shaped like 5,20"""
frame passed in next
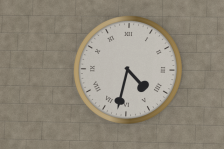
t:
4,32
